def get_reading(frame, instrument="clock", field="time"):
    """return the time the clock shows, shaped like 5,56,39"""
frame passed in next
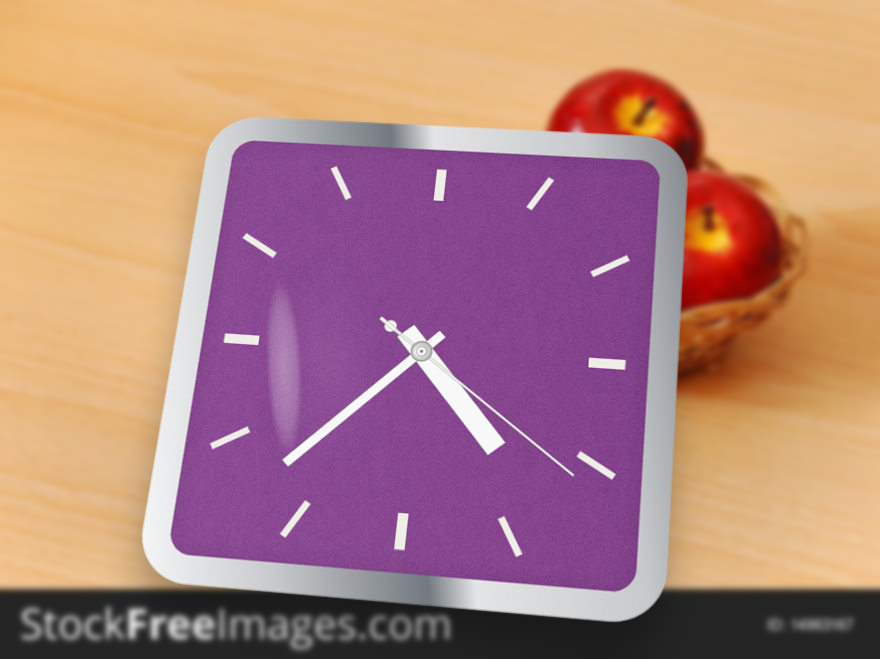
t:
4,37,21
